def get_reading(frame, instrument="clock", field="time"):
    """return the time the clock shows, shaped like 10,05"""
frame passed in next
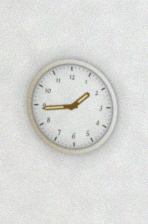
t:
1,44
